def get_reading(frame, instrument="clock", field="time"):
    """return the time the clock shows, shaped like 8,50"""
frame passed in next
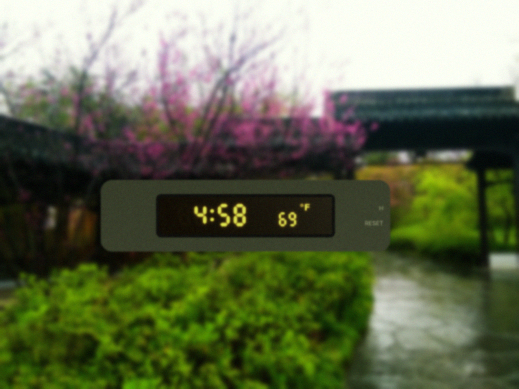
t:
4,58
